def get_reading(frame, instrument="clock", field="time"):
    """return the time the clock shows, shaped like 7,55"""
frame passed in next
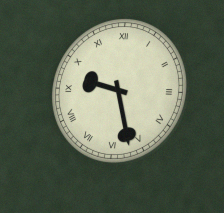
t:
9,27
